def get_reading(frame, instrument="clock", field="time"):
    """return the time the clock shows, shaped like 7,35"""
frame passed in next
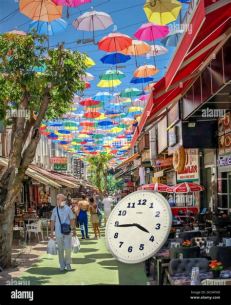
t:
3,44
